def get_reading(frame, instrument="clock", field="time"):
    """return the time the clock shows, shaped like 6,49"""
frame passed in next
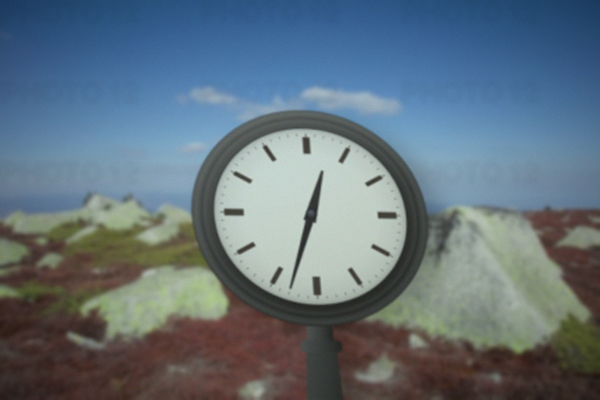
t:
12,33
